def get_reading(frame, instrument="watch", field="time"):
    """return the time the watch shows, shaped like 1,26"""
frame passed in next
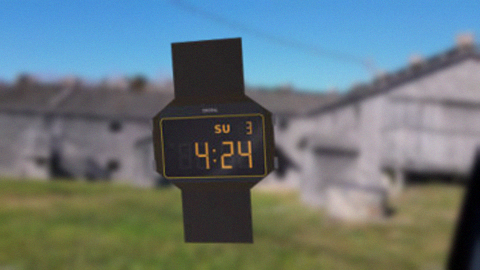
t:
4,24
